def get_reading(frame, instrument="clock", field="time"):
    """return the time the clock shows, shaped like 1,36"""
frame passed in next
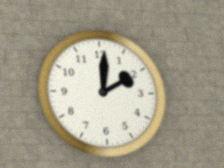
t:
2,01
